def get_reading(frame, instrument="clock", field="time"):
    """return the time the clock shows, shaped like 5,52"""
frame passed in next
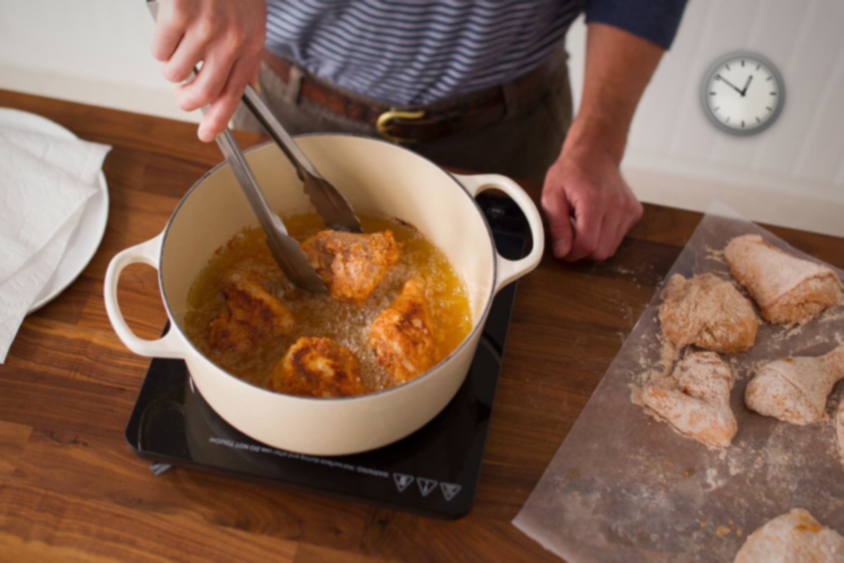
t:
12,51
